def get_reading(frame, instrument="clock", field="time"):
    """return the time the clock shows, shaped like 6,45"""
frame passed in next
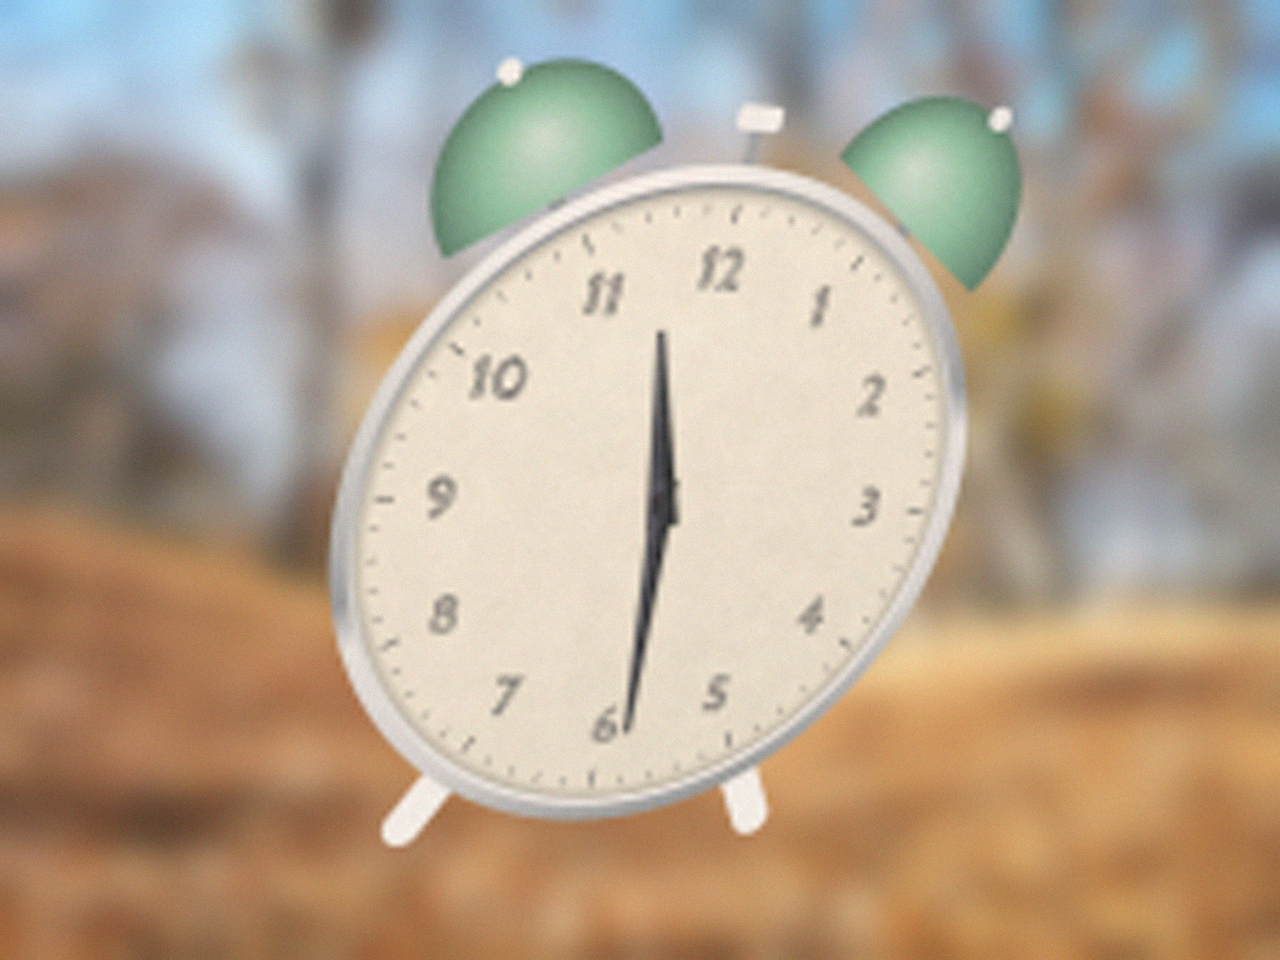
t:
11,29
